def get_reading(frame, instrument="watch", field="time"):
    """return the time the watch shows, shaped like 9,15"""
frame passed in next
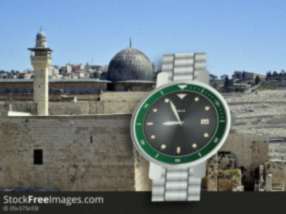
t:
8,56
